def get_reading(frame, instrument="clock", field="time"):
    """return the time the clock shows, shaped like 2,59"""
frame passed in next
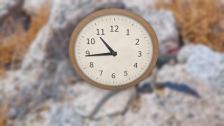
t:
10,44
